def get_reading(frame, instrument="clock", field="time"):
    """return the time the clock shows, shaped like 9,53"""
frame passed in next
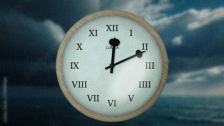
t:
12,11
